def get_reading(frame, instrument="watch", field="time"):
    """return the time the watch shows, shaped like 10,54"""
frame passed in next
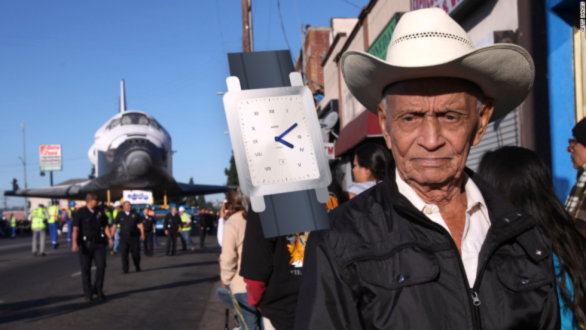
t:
4,10
